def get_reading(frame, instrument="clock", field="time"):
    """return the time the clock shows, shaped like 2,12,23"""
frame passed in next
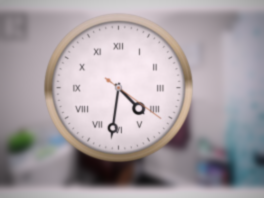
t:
4,31,21
